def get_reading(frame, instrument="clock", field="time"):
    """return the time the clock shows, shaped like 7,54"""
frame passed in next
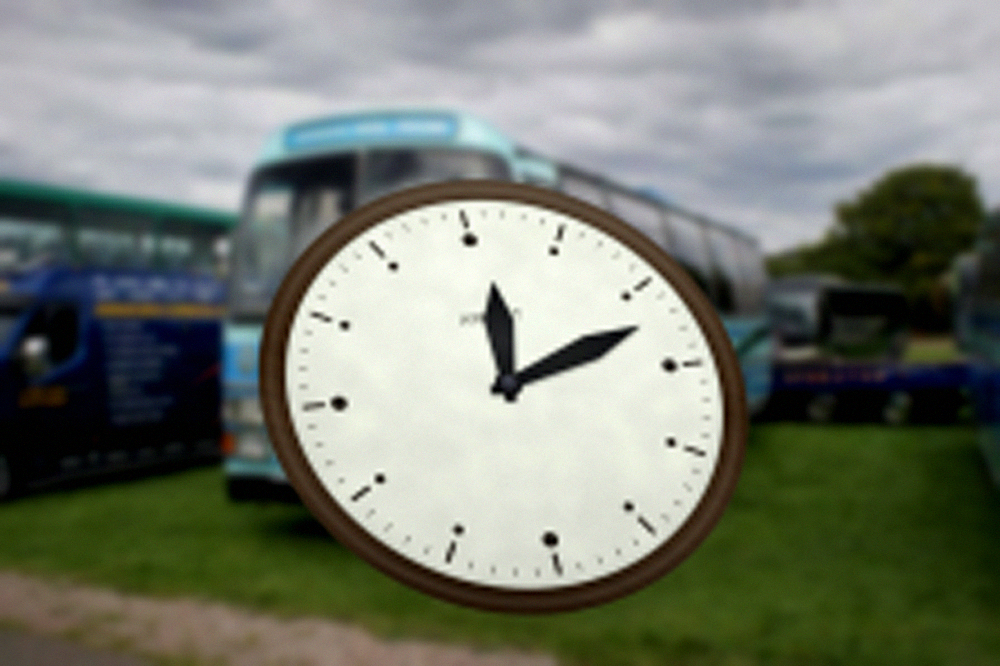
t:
12,12
